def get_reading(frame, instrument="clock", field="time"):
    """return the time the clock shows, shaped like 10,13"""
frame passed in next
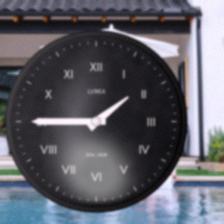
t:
1,45
